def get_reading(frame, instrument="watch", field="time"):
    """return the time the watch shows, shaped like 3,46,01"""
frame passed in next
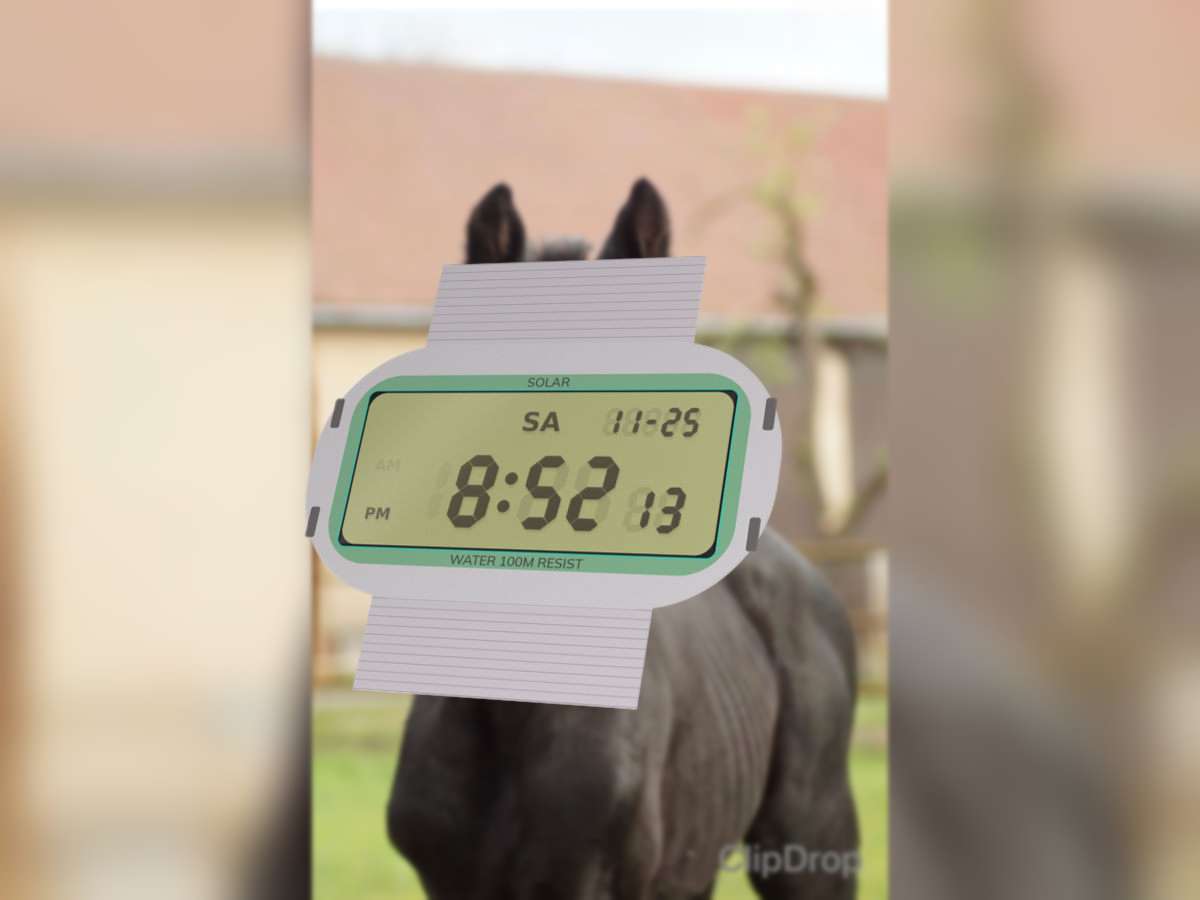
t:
8,52,13
